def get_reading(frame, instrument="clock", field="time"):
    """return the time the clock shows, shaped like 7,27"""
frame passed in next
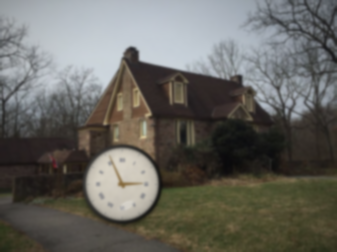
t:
2,56
